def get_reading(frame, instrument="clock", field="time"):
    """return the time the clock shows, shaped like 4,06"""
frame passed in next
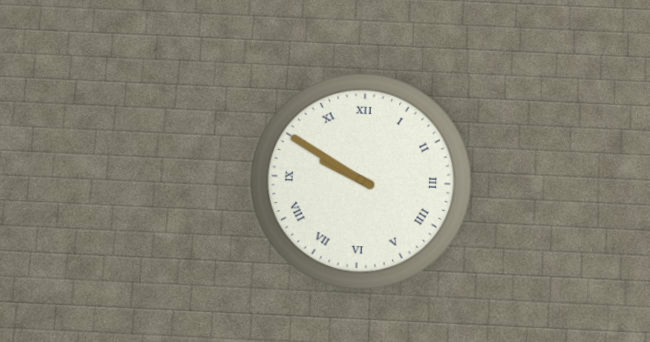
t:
9,50
